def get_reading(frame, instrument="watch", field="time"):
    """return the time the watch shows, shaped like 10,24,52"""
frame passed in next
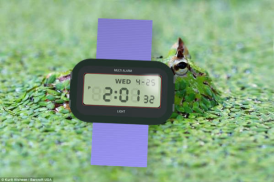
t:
2,01,32
